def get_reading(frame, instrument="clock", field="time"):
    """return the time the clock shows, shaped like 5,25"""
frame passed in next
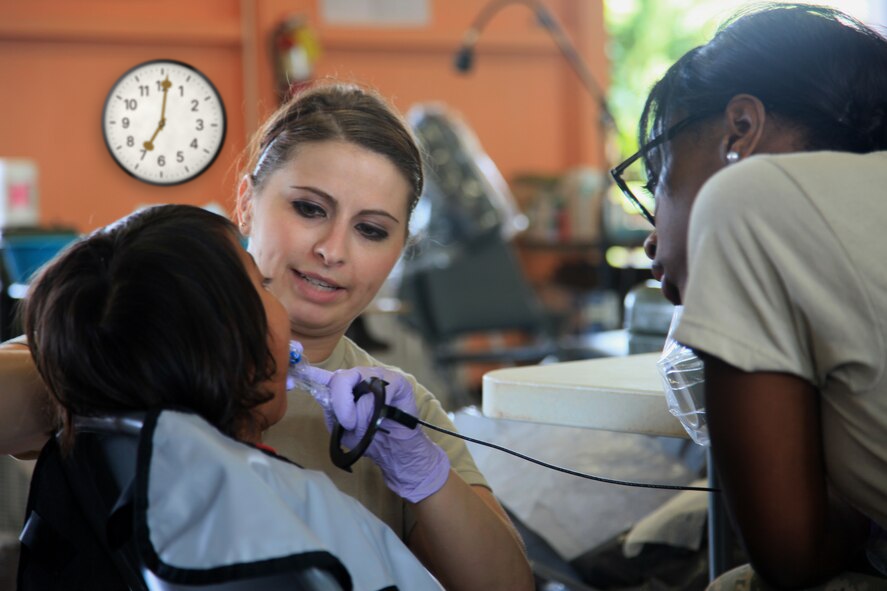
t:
7,01
